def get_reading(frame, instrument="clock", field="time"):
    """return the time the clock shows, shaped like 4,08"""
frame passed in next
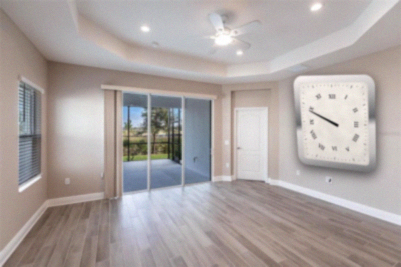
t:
9,49
